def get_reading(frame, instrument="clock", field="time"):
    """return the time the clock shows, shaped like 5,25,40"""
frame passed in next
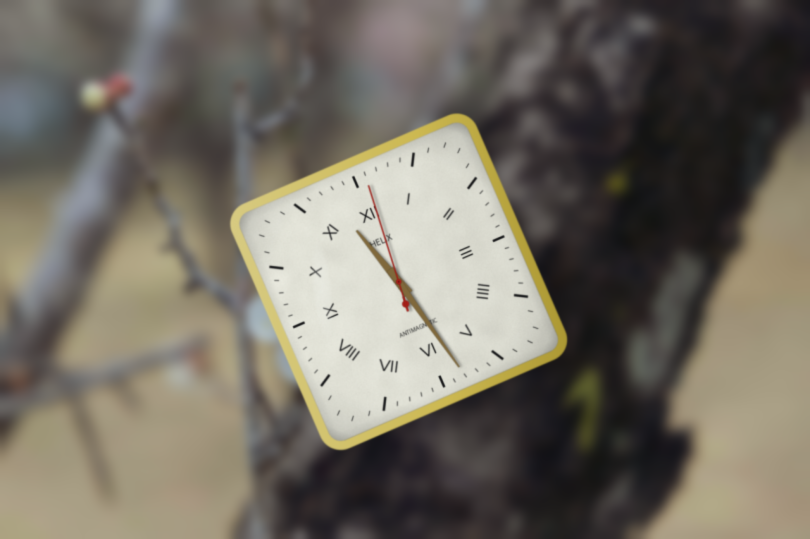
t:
11,28,01
